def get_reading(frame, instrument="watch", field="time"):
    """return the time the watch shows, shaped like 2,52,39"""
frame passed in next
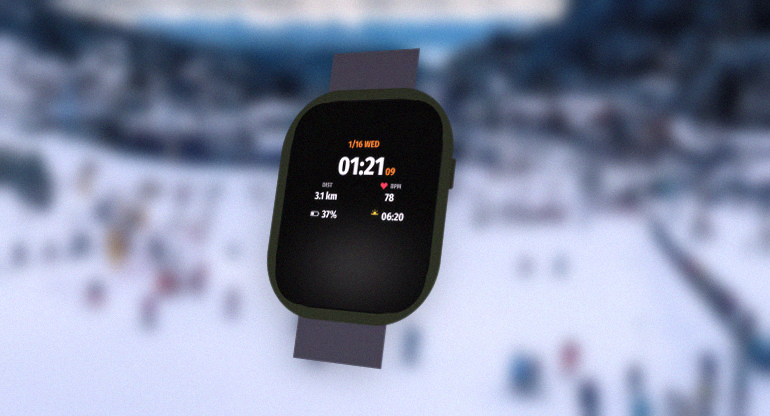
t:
1,21,09
